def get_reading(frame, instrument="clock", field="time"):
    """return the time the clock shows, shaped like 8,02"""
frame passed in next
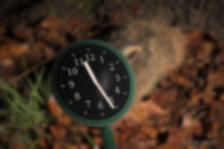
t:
11,26
